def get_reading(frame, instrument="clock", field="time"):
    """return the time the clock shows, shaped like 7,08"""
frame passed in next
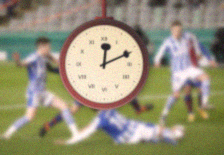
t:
12,11
